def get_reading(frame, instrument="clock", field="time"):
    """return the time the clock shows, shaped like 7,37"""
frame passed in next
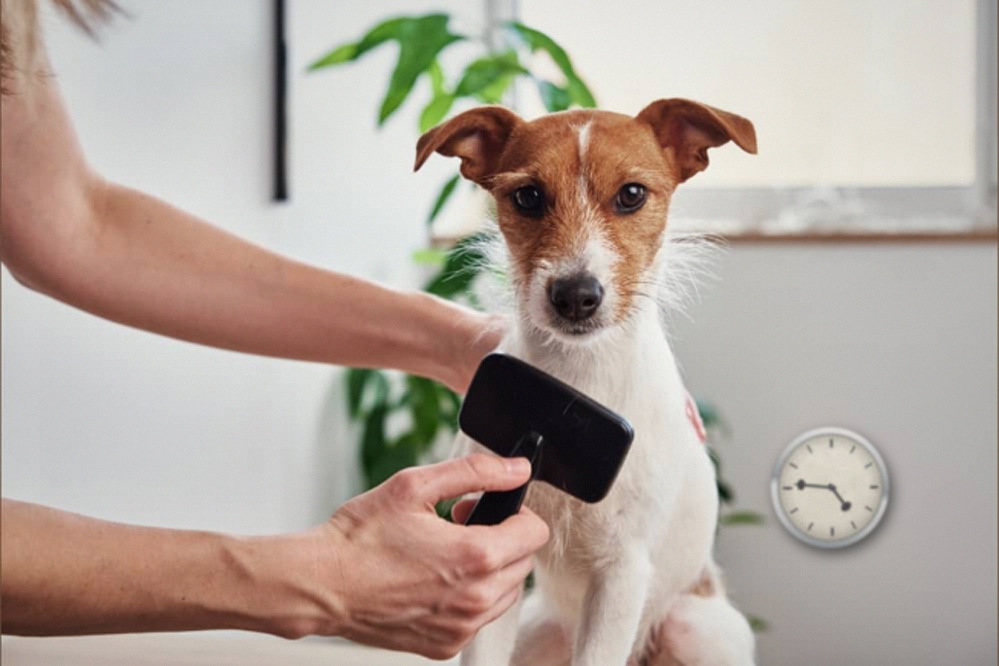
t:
4,46
